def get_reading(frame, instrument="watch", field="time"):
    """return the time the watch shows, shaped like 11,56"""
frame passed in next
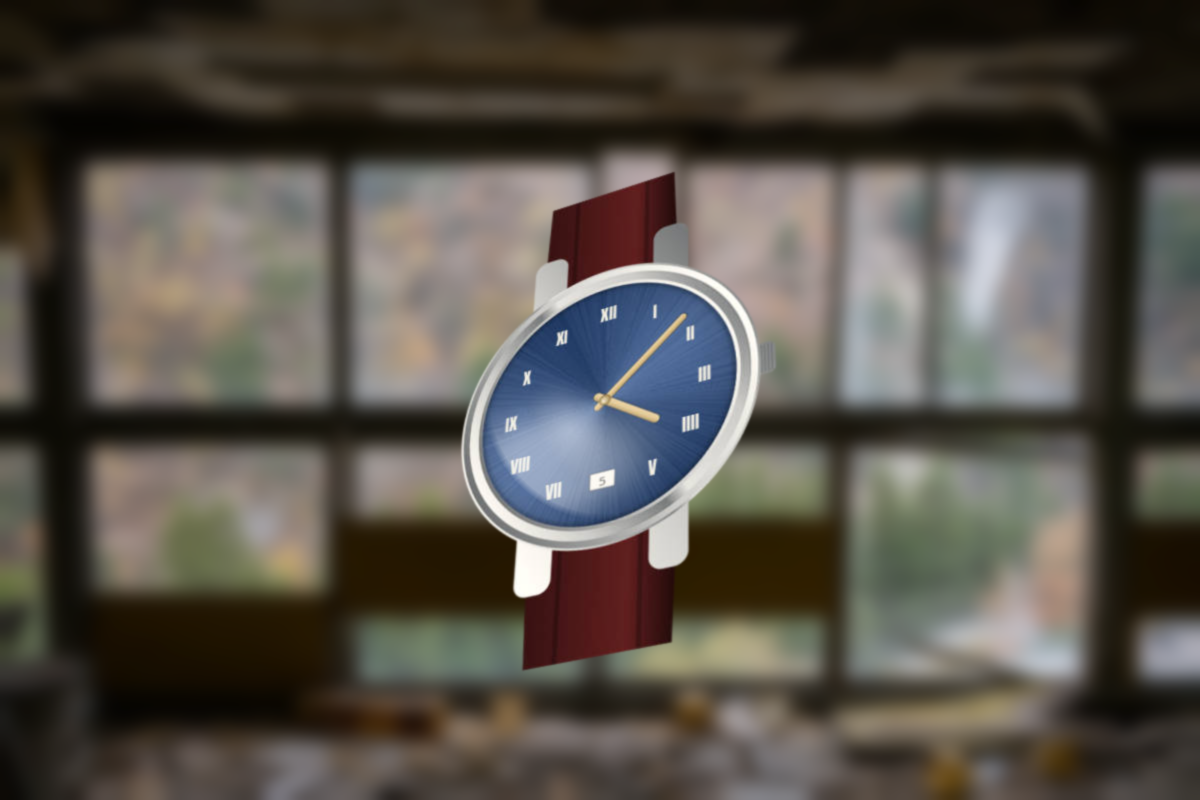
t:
4,08
